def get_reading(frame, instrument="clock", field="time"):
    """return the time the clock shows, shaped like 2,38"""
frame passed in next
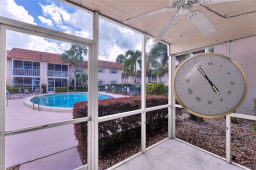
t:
4,54
